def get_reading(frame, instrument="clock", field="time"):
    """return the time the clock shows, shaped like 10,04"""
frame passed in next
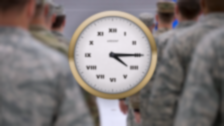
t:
4,15
